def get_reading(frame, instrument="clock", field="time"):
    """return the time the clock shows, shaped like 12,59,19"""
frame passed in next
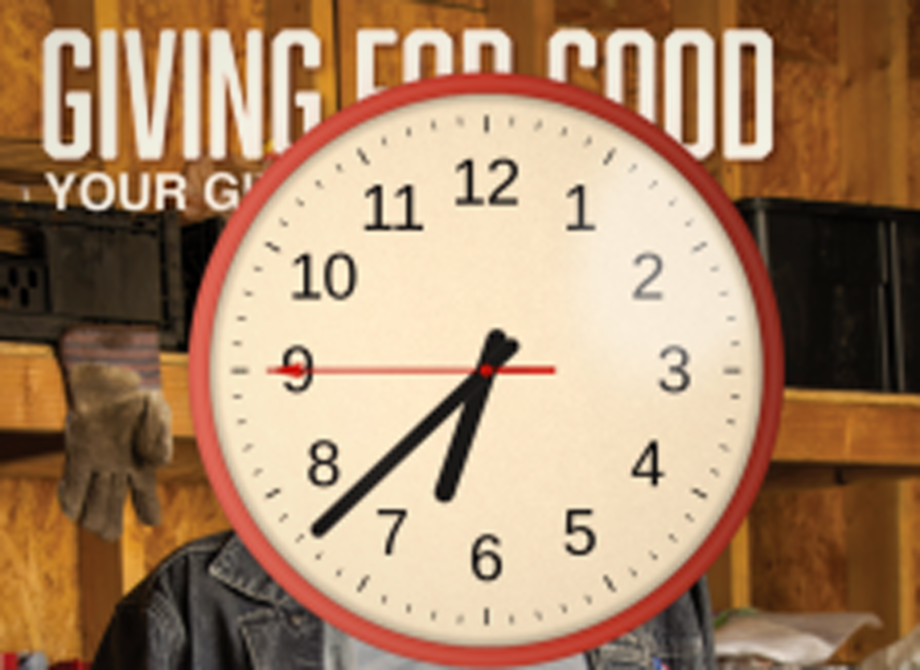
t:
6,37,45
